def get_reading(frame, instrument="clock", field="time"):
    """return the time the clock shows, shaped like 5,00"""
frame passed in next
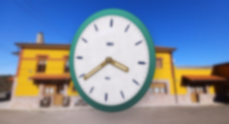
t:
3,39
